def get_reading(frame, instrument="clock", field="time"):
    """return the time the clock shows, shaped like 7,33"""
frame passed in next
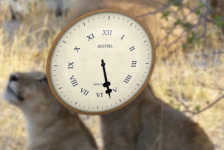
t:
5,27
